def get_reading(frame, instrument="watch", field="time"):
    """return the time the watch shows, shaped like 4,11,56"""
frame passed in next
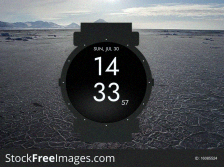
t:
14,33,57
